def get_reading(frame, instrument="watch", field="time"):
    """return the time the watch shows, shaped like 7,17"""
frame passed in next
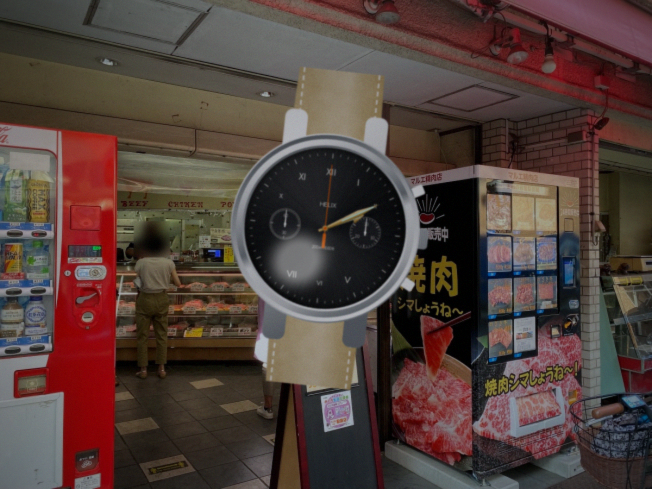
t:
2,10
